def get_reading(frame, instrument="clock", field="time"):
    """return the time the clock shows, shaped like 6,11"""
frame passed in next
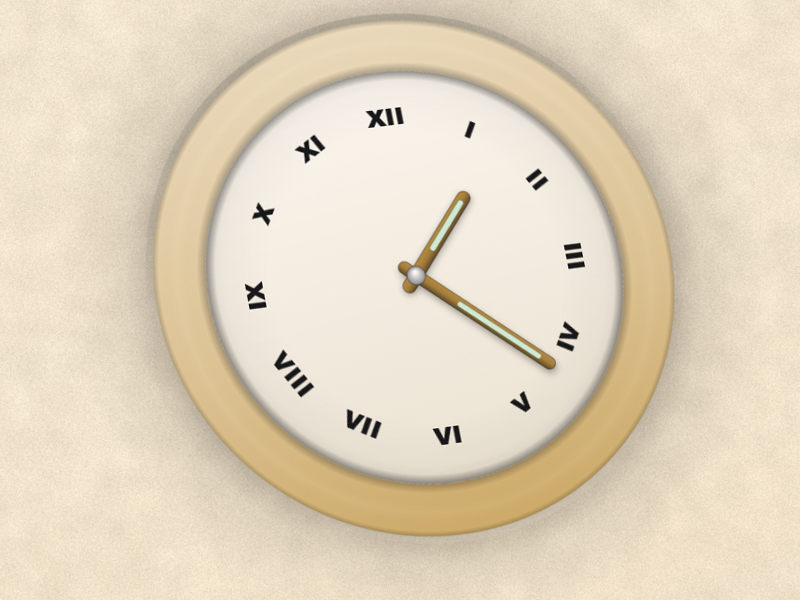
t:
1,22
